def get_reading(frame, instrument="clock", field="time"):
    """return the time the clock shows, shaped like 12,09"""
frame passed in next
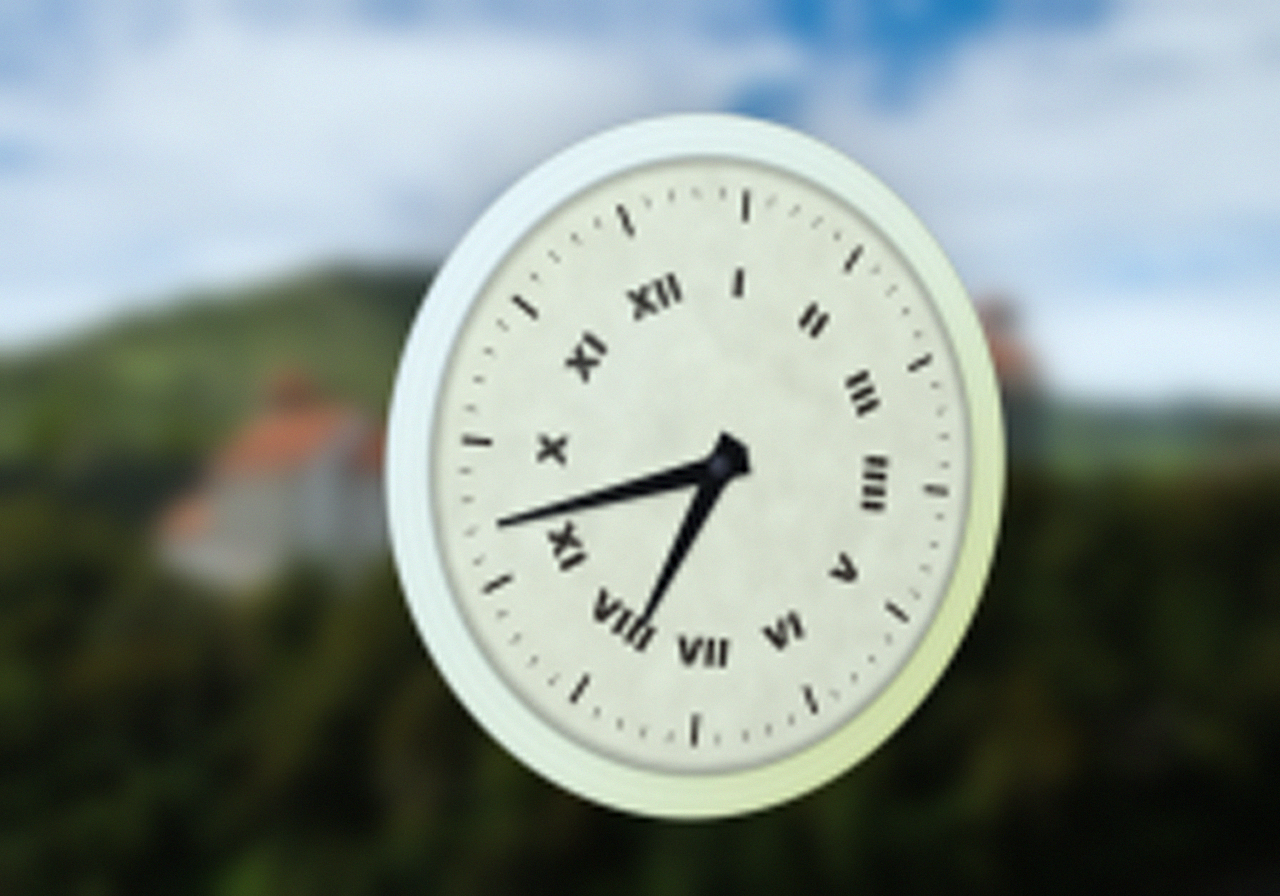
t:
7,47
